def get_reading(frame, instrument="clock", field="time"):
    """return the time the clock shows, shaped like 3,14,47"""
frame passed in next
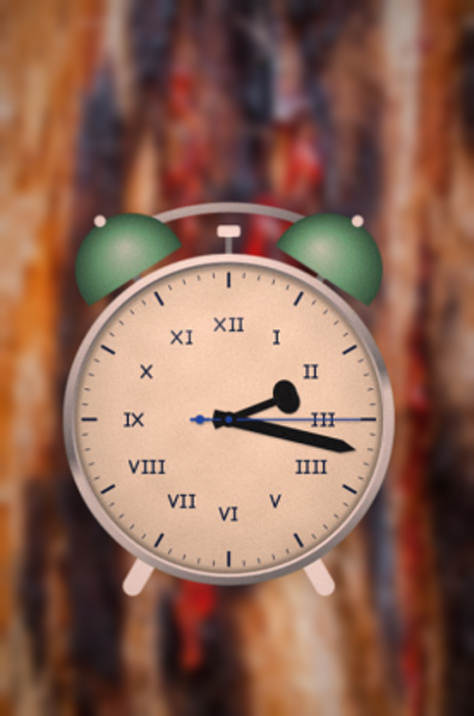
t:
2,17,15
